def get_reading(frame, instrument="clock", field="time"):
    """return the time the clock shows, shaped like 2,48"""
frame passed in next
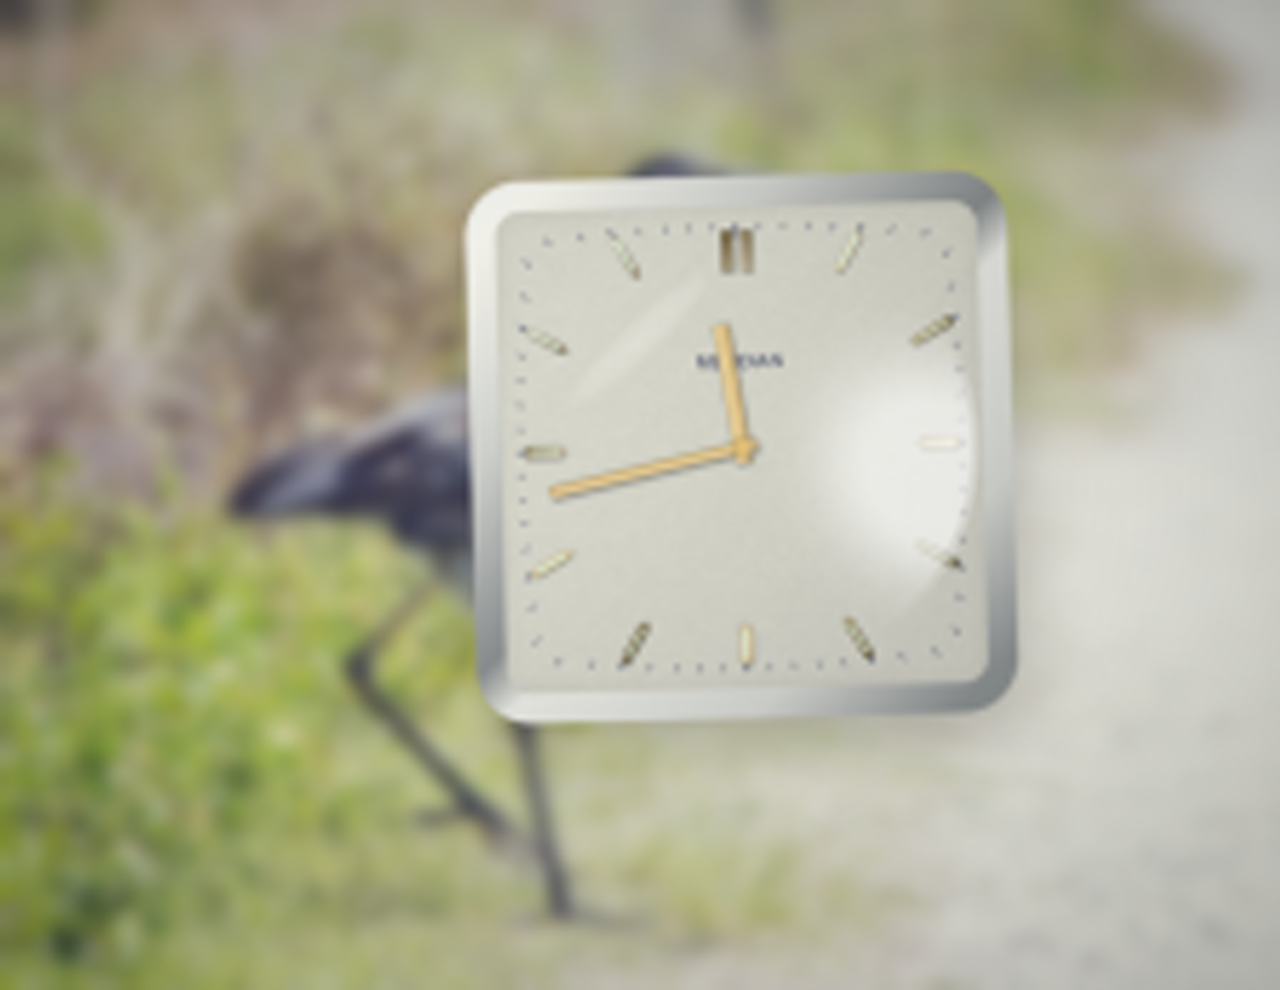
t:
11,43
